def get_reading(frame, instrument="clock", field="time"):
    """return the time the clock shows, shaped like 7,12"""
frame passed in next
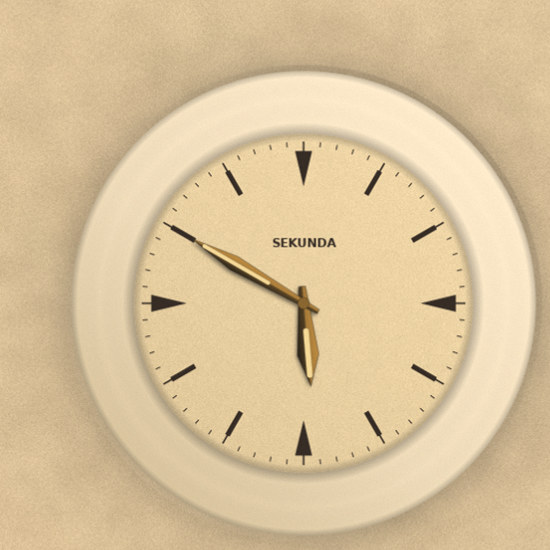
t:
5,50
